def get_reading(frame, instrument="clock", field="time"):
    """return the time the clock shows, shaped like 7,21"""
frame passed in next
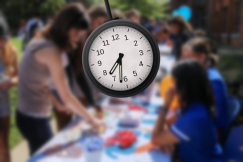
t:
7,32
